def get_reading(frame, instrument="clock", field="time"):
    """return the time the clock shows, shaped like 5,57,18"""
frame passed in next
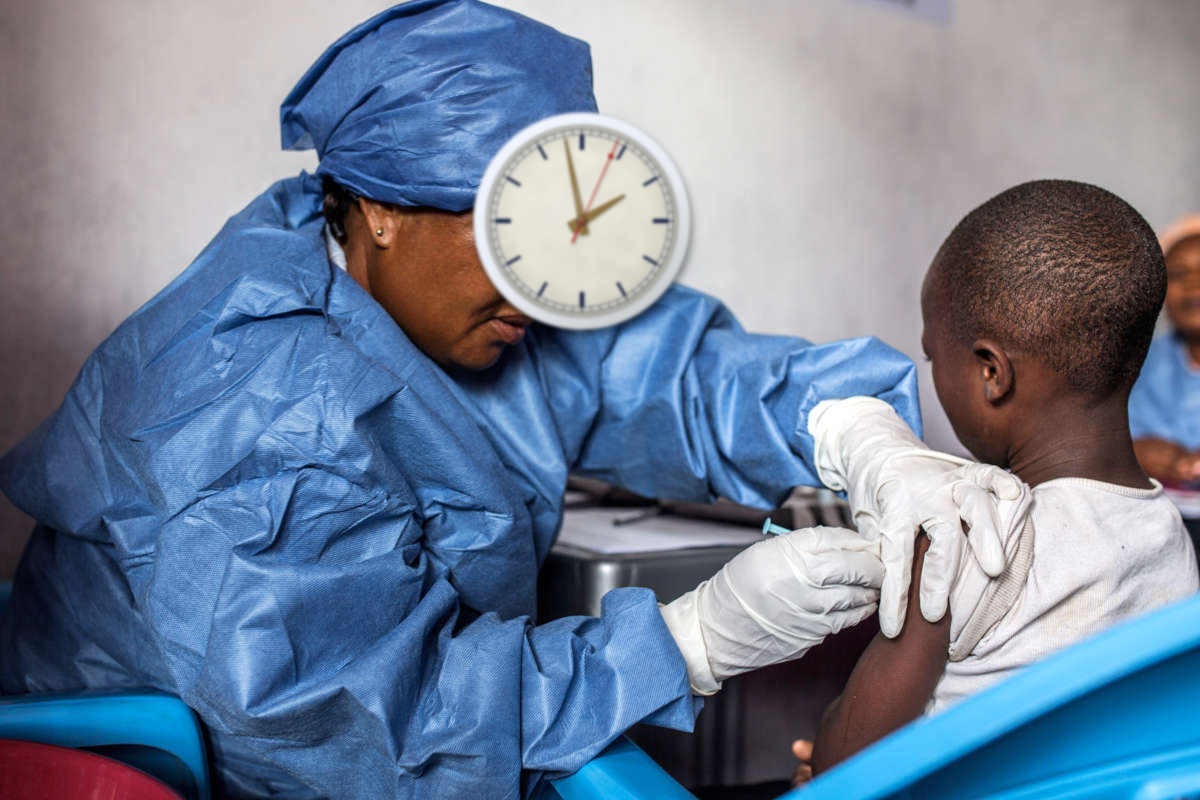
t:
1,58,04
